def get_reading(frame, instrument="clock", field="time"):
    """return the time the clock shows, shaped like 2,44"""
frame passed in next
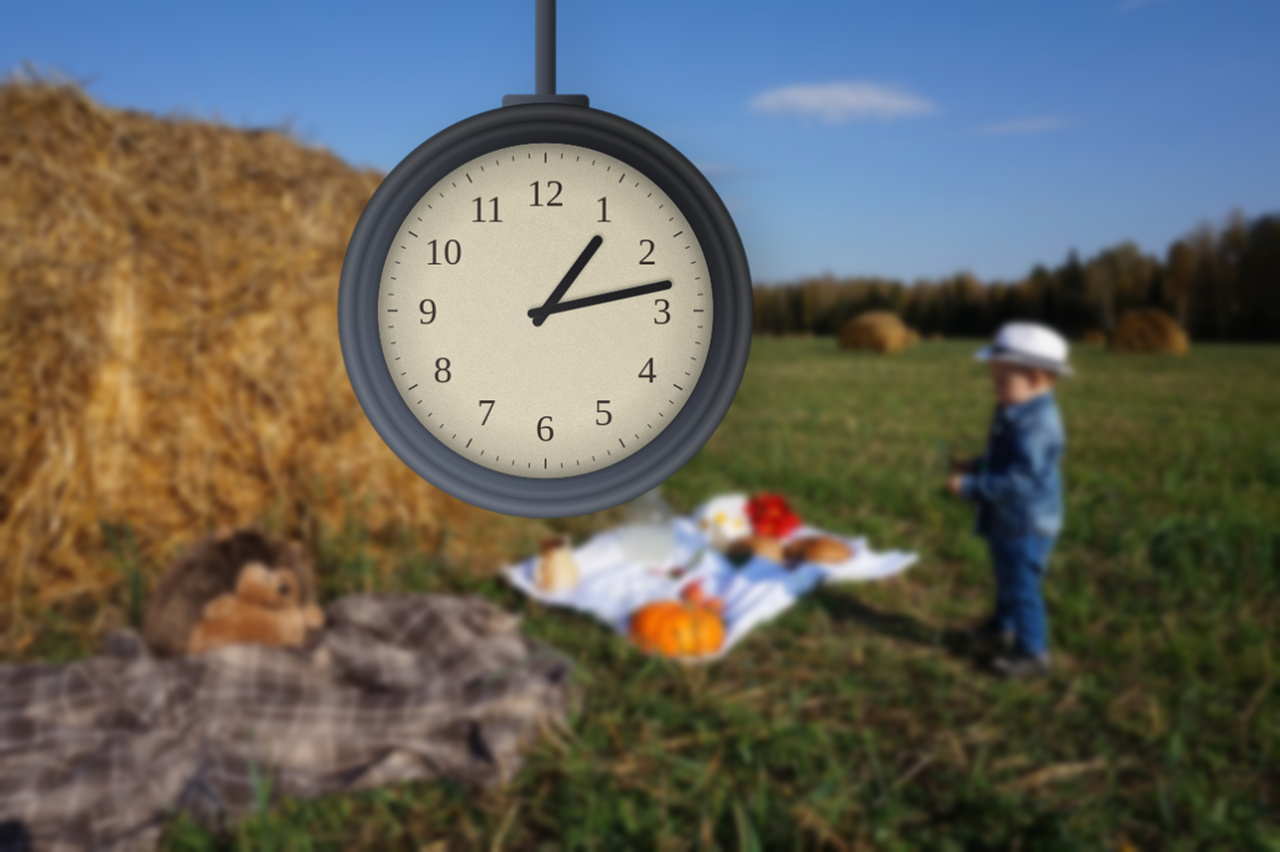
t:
1,13
